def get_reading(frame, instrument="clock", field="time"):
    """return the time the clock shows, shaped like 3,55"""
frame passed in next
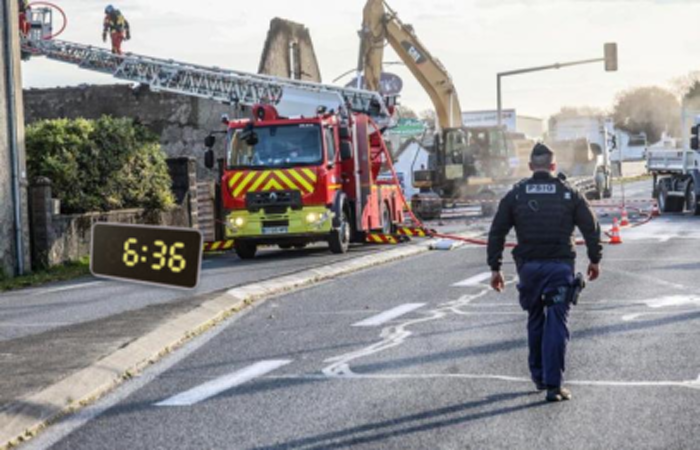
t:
6,36
